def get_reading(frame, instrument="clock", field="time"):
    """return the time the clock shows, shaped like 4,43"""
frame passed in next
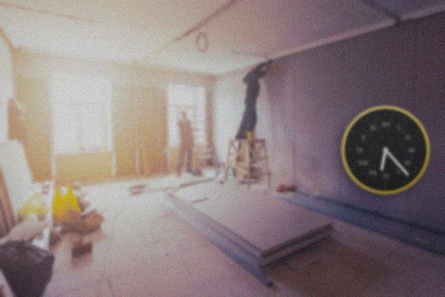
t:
6,23
